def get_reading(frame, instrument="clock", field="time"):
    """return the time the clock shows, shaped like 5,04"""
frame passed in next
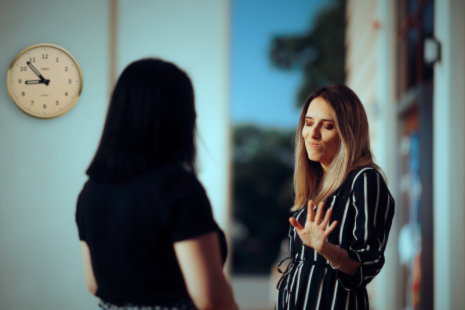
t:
8,53
